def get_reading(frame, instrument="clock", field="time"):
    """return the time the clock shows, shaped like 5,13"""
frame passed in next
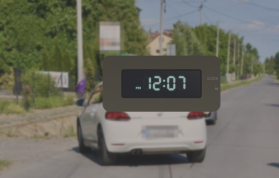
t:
12,07
